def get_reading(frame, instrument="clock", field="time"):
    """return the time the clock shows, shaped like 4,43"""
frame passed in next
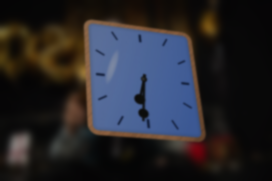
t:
6,31
